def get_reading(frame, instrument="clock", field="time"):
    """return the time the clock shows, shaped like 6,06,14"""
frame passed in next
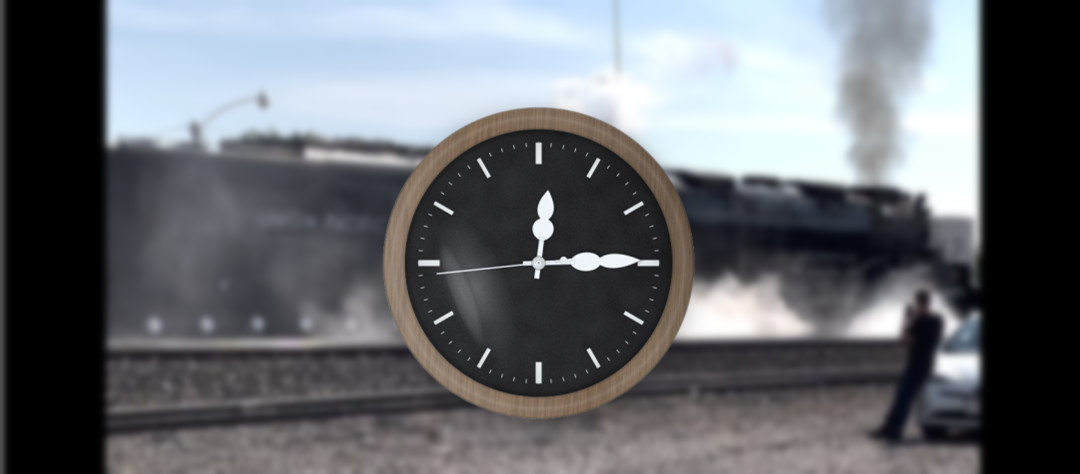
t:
12,14,44
